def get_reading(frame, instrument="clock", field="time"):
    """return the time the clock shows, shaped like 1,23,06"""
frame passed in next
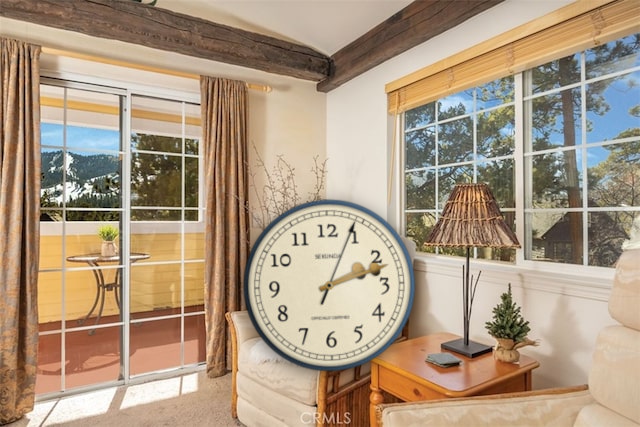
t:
2,12,04
